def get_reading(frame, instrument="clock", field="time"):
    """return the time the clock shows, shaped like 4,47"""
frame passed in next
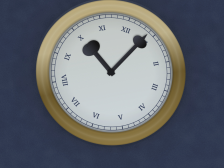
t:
10,04
